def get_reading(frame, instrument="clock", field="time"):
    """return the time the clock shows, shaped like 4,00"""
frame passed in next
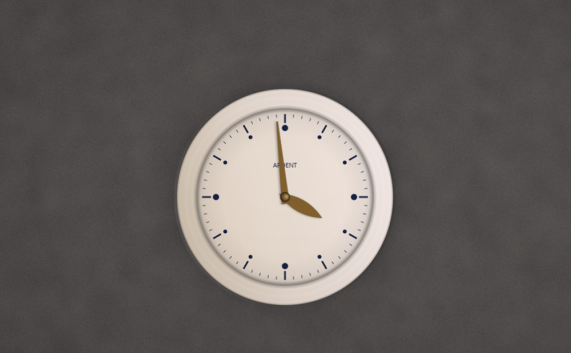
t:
3,59
